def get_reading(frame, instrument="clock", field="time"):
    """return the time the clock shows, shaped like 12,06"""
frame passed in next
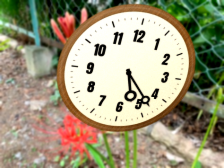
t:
5,23
